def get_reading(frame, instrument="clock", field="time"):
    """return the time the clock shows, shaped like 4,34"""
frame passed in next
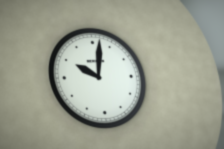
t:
10,02
